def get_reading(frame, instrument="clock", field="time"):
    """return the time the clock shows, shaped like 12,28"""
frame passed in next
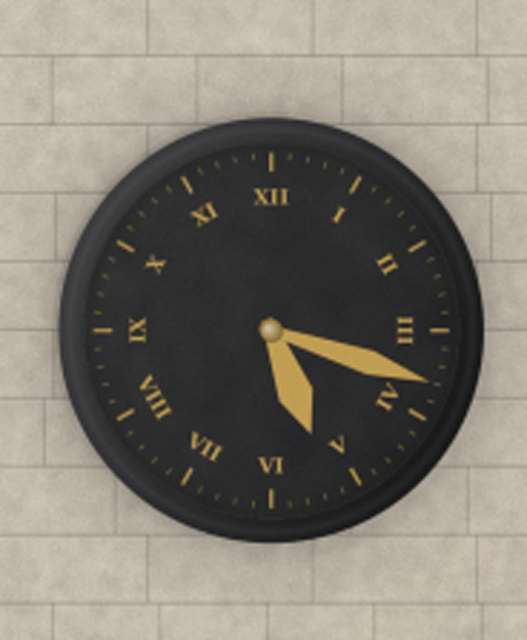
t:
5,18
